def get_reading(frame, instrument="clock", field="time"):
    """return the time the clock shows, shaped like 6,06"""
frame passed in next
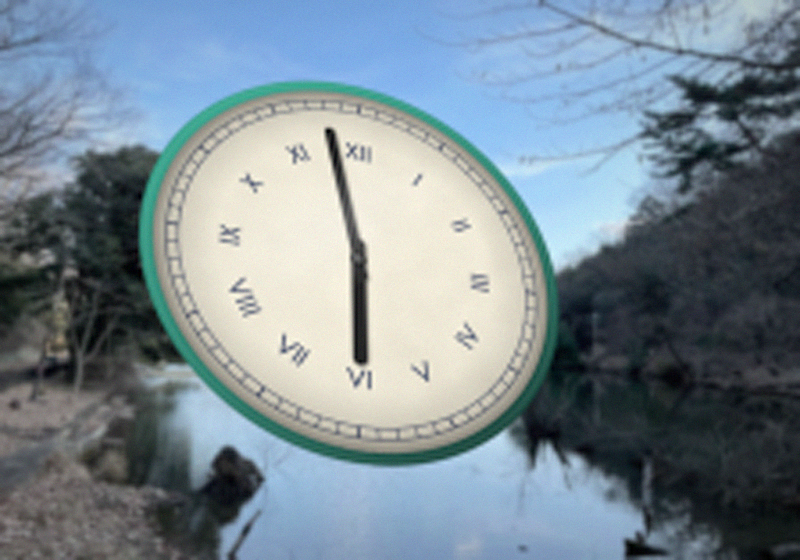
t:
5,58
